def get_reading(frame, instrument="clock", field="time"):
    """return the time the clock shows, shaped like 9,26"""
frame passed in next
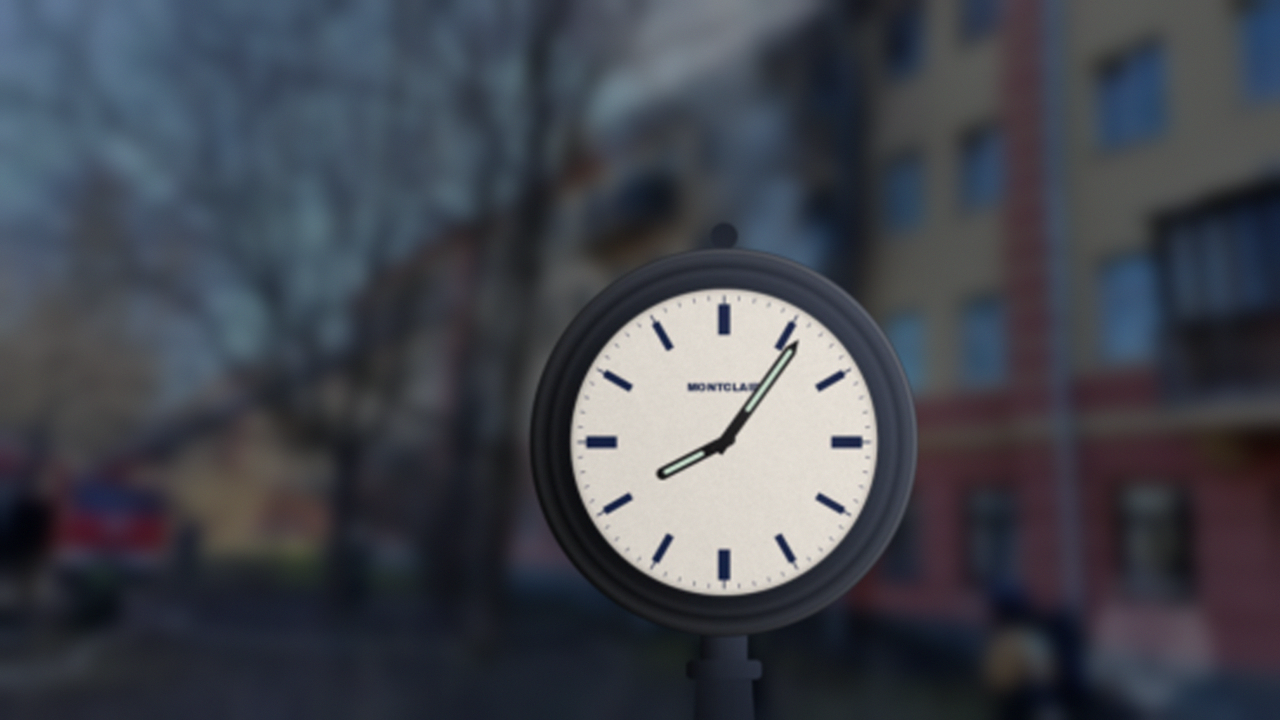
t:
8,06
